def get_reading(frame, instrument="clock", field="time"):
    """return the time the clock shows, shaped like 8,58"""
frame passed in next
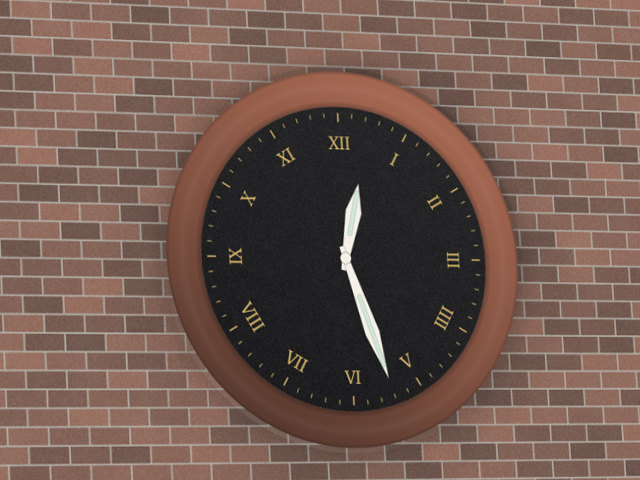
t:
12,27
